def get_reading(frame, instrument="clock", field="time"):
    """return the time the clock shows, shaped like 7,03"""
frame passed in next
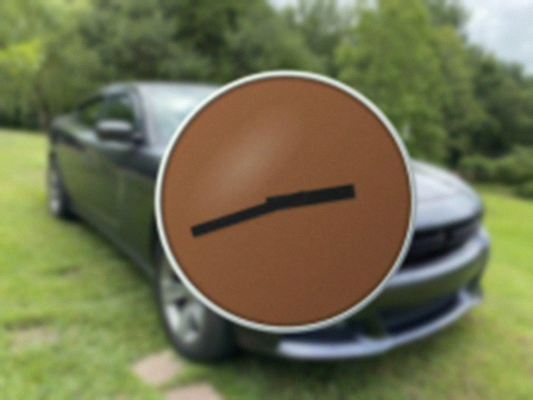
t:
2,42
